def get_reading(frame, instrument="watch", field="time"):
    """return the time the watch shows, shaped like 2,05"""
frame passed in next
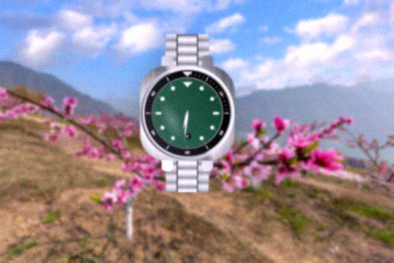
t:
6,31
